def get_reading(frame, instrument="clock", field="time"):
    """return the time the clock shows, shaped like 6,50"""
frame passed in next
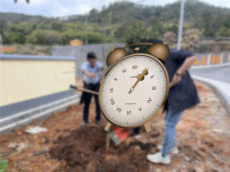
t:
1,06
